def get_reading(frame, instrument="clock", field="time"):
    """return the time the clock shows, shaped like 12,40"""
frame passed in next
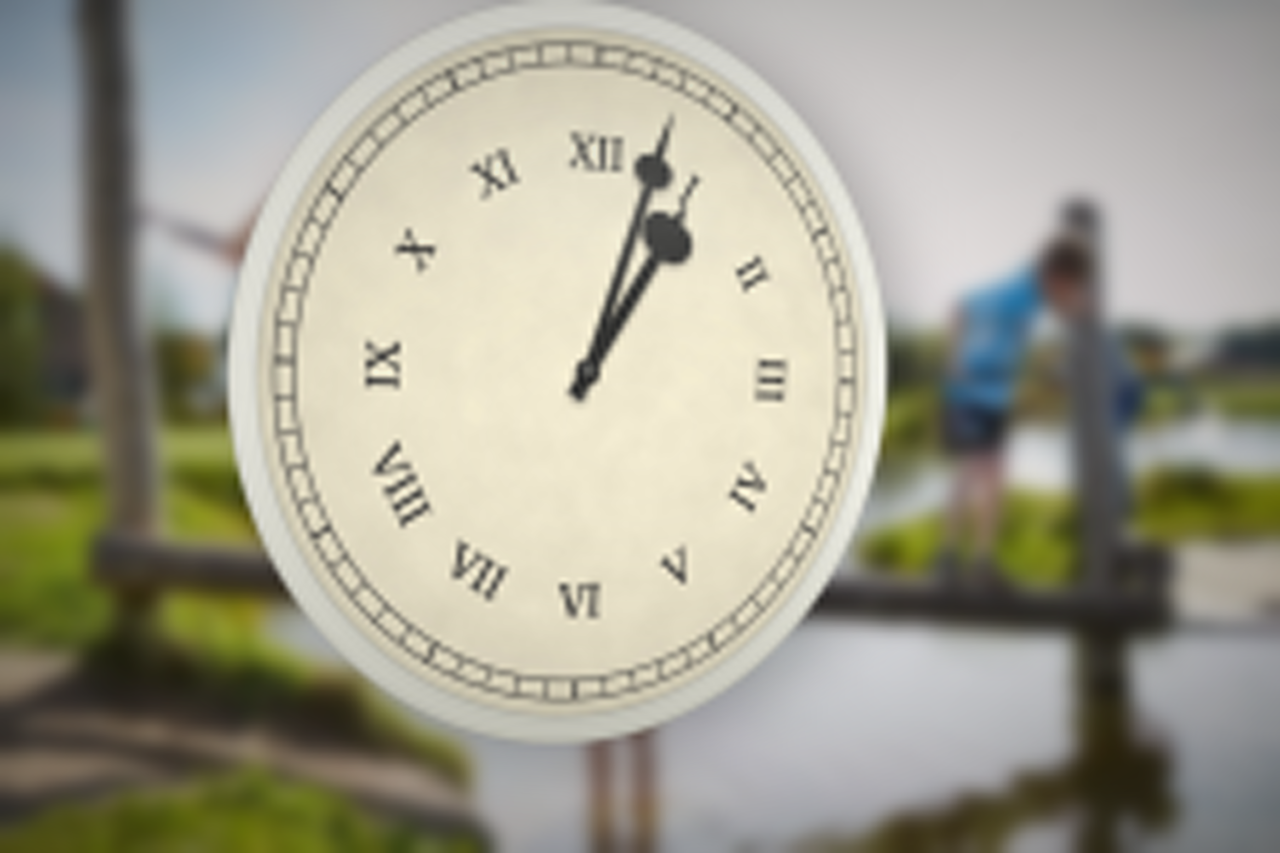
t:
1,03
